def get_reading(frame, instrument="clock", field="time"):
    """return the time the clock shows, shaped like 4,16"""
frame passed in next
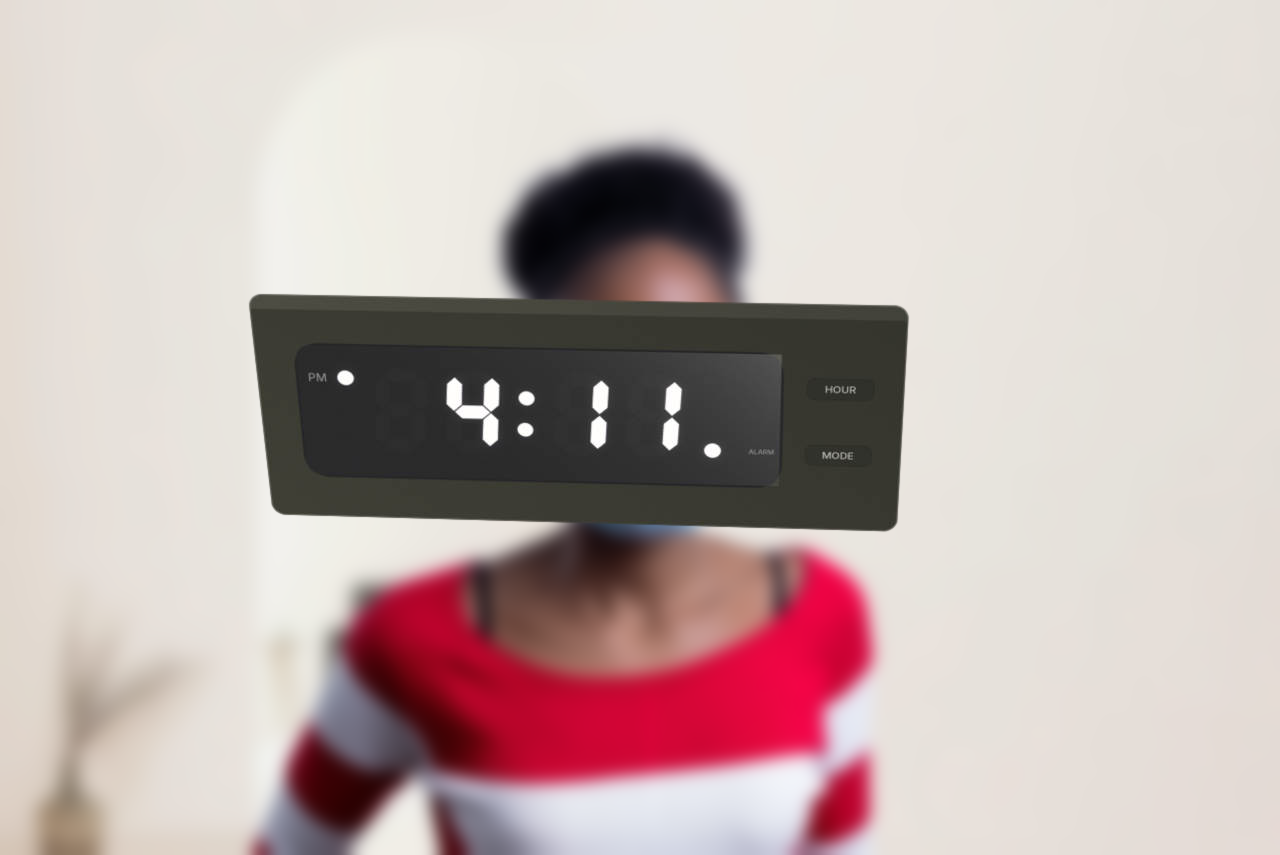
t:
4,11
